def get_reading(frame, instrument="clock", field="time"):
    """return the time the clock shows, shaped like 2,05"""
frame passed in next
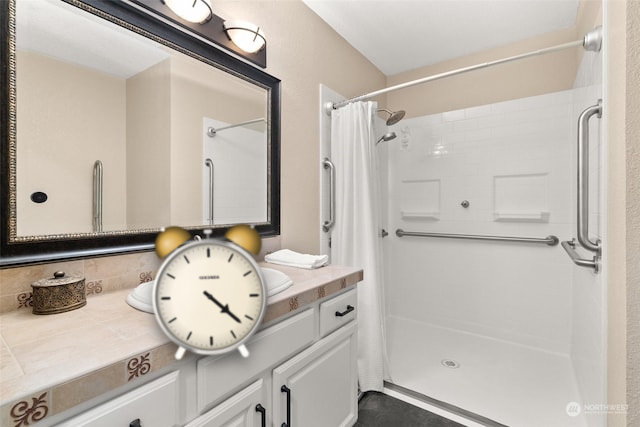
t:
4,22
